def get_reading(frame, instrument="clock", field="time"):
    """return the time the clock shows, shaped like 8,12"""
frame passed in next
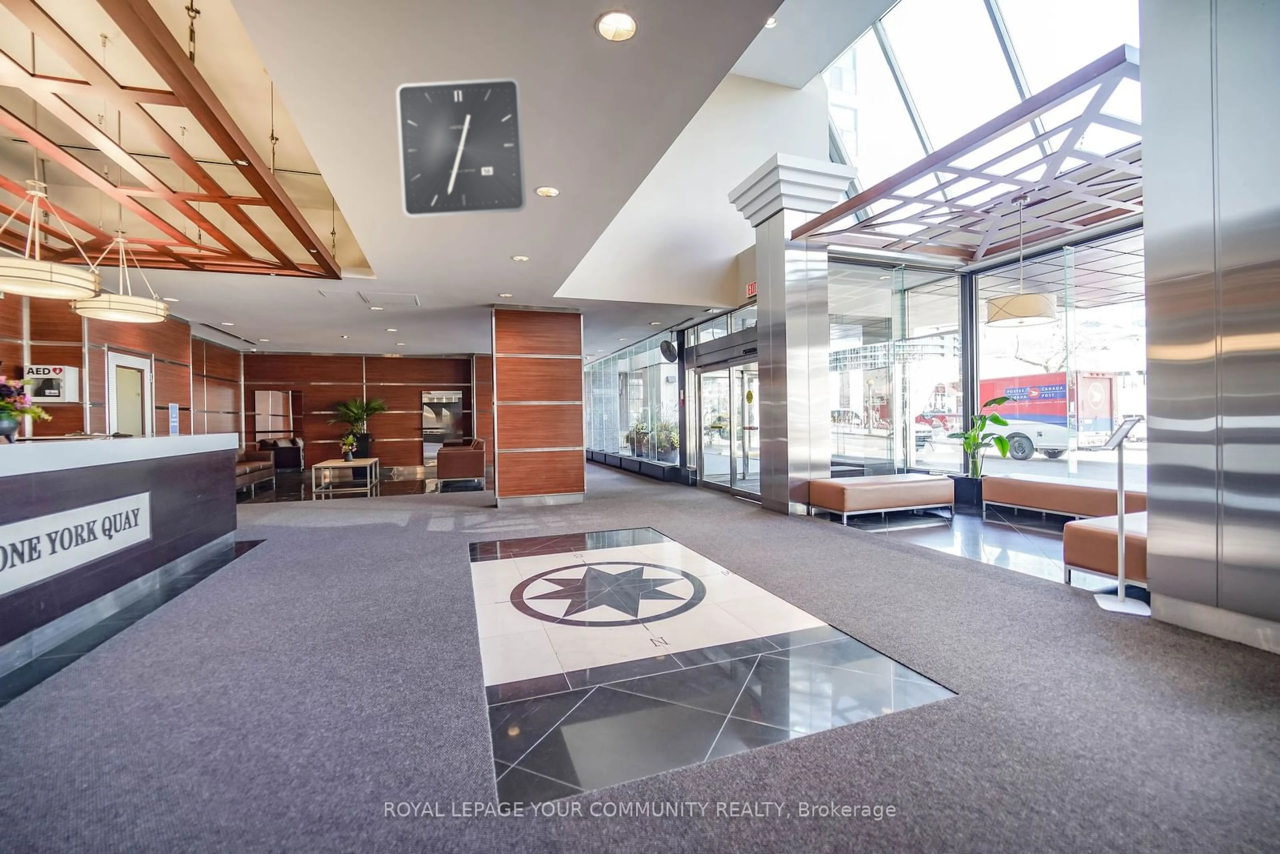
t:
12,33
